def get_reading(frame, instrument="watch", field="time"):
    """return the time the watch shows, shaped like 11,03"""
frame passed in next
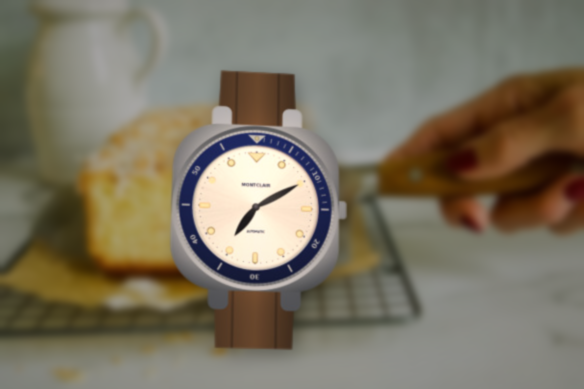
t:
7,10
